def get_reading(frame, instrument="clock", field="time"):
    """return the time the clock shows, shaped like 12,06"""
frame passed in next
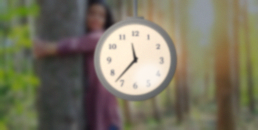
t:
11,37
